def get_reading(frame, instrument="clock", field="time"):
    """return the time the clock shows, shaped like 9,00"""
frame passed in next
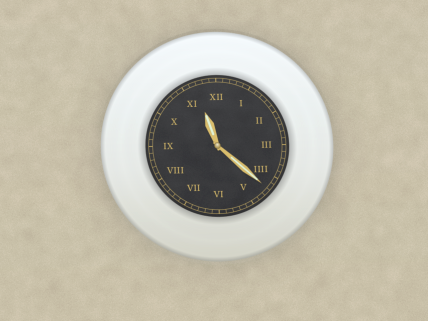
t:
11,22
